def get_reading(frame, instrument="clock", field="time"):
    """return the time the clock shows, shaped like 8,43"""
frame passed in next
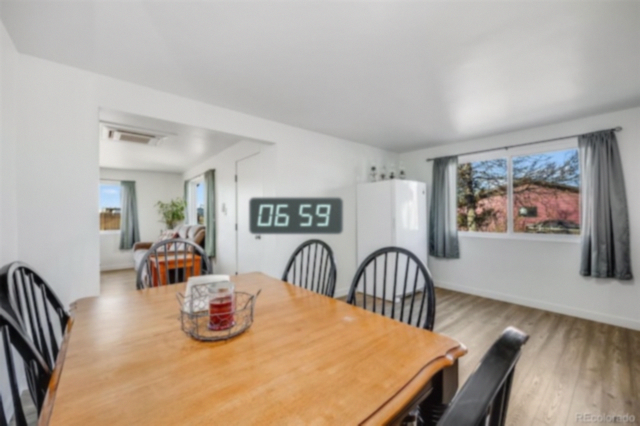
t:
6,59
